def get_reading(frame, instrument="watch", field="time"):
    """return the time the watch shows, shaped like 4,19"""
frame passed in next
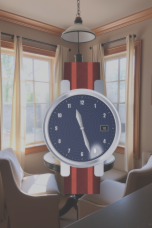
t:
11,27
